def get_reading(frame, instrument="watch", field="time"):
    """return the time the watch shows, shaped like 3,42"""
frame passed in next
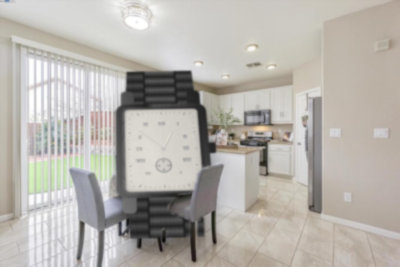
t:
12,52
